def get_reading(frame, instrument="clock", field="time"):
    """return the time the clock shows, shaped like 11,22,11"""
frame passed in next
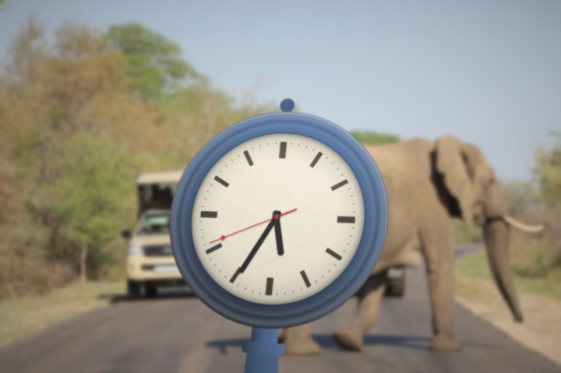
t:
5,34,41
